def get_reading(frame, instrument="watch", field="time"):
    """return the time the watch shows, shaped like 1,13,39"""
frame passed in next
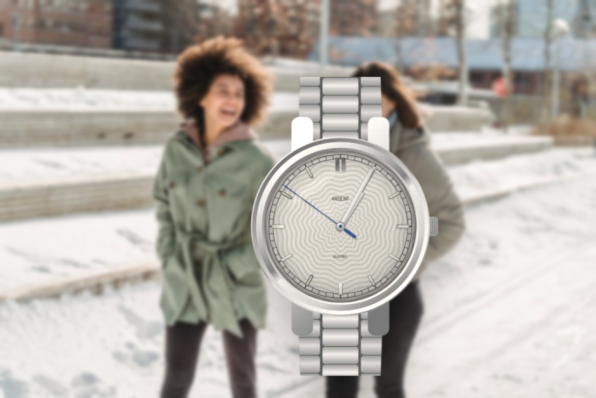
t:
1,04,51
